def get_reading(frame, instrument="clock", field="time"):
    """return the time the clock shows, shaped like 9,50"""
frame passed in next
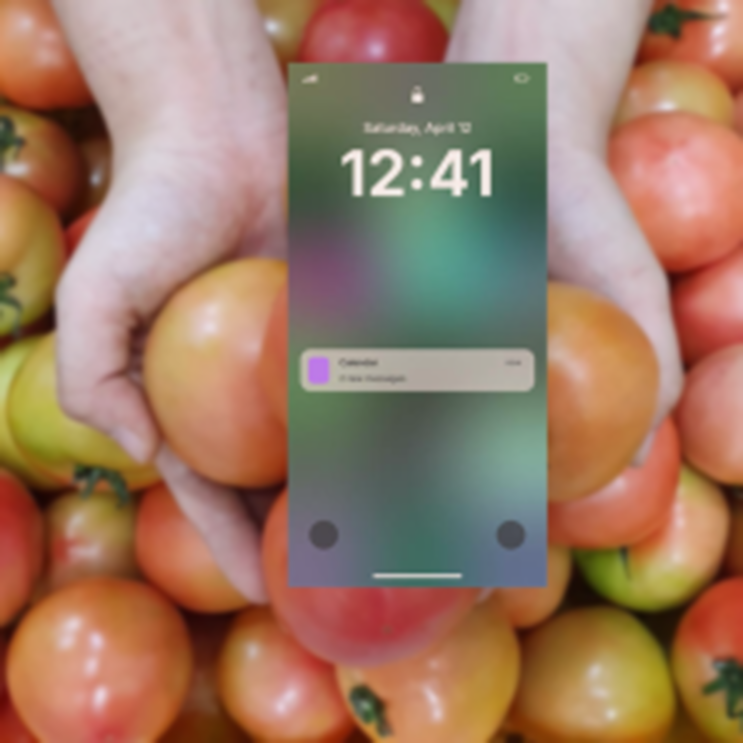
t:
12,41
